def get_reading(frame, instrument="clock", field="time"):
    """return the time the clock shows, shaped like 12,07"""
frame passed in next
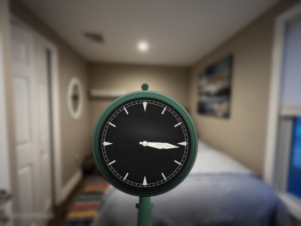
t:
3,16
